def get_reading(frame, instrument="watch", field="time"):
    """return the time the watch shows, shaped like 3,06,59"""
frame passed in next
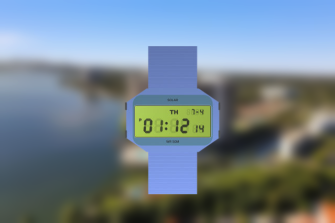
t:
1,12,14
